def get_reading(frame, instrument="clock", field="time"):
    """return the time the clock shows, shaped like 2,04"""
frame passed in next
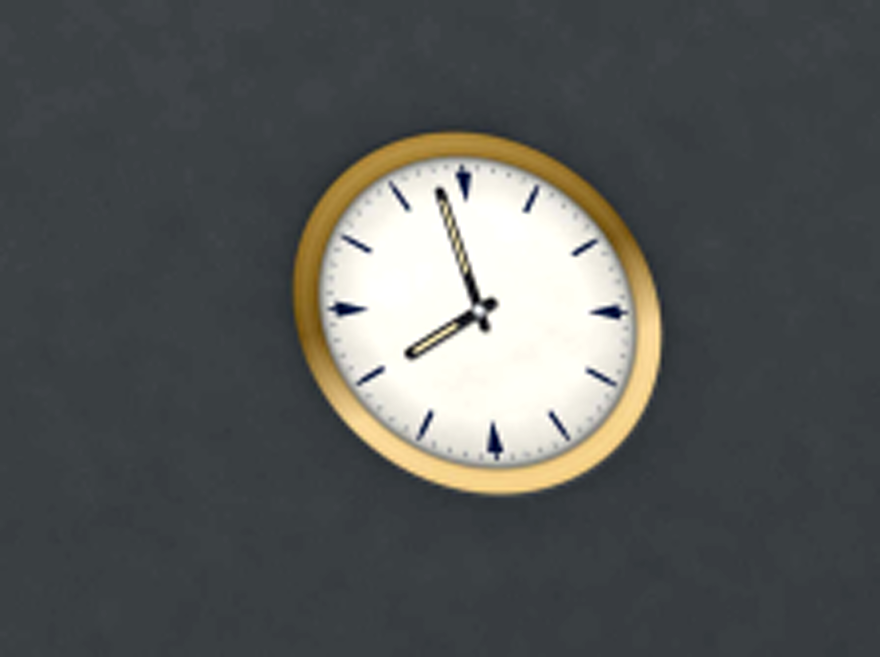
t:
7,58
